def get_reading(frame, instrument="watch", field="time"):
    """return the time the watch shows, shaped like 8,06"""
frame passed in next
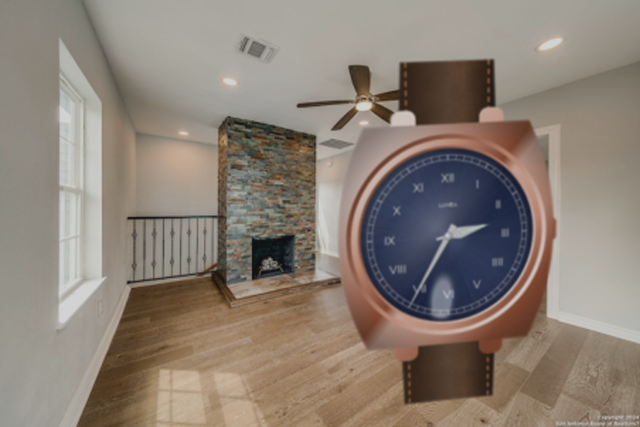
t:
2,35
